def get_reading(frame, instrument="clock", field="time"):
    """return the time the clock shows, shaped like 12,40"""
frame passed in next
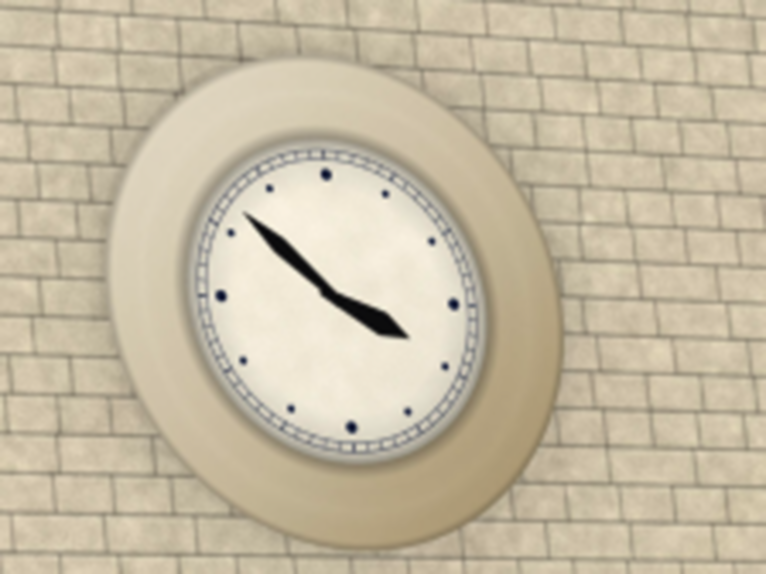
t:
3,52
